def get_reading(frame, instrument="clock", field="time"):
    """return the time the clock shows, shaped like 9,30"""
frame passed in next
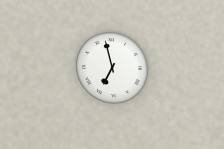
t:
6,58
